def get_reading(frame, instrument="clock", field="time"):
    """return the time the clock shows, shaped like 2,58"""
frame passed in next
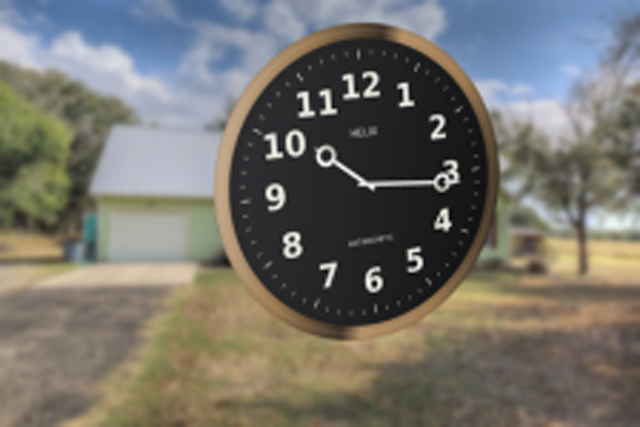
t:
10,16
